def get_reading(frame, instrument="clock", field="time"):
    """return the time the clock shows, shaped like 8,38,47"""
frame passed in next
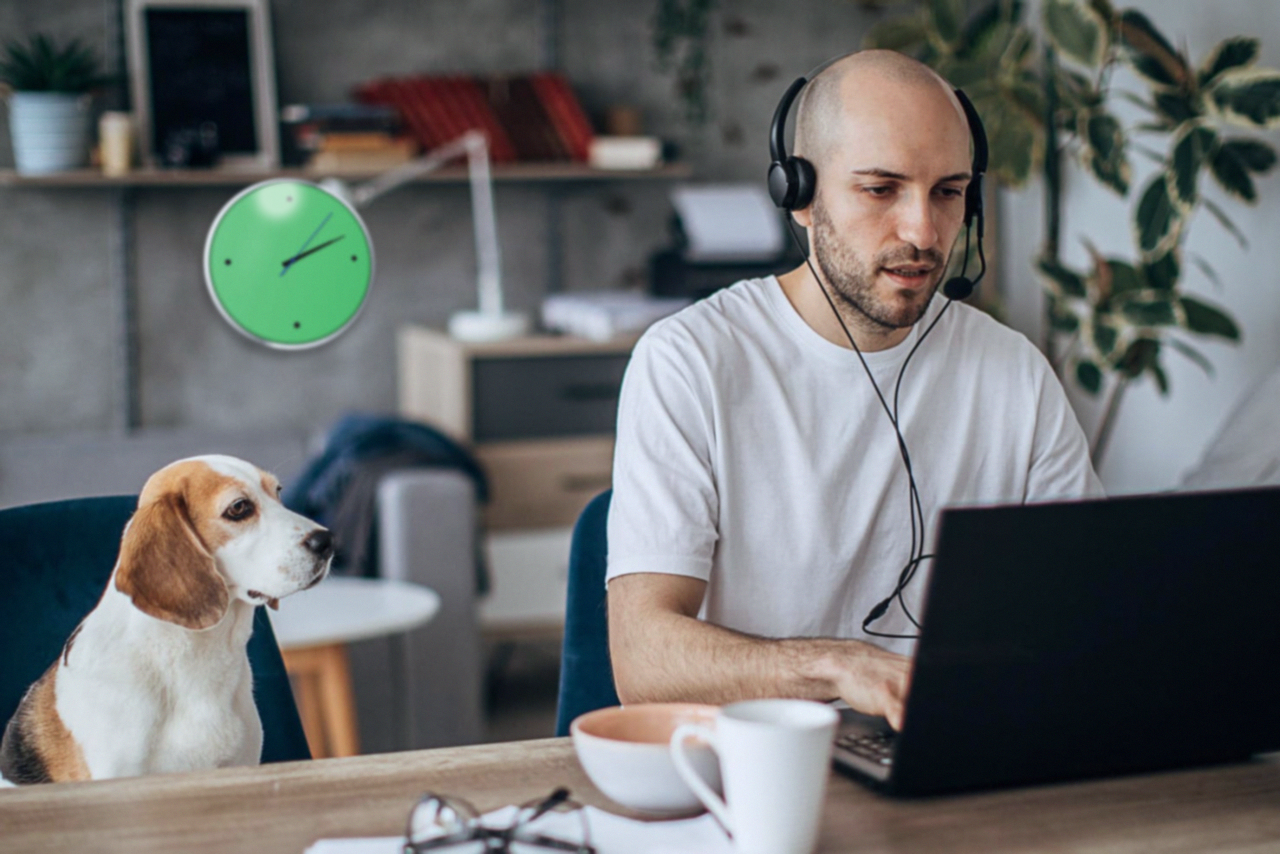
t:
2,11,07
